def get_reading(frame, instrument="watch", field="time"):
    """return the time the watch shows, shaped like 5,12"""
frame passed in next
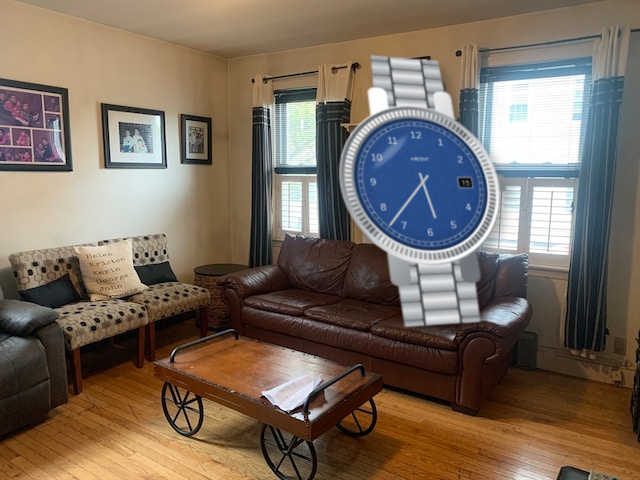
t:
5,37
